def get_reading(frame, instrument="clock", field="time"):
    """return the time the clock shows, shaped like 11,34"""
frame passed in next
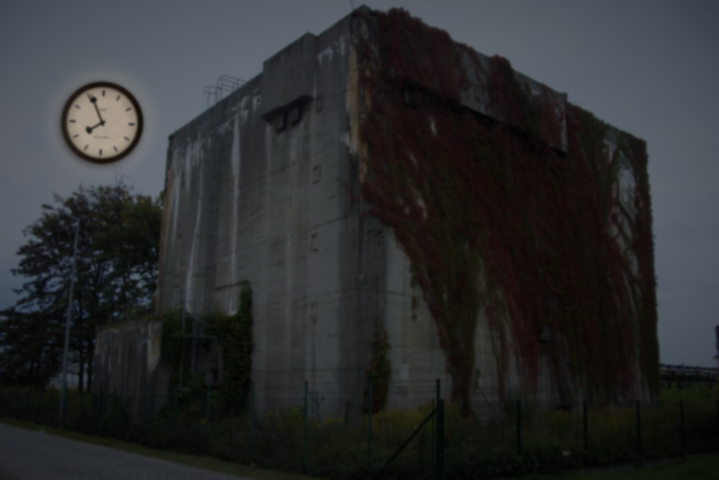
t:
7,56
